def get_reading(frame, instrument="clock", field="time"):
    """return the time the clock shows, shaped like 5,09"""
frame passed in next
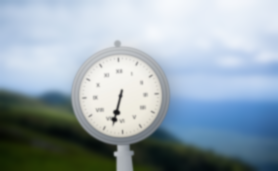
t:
6,33
